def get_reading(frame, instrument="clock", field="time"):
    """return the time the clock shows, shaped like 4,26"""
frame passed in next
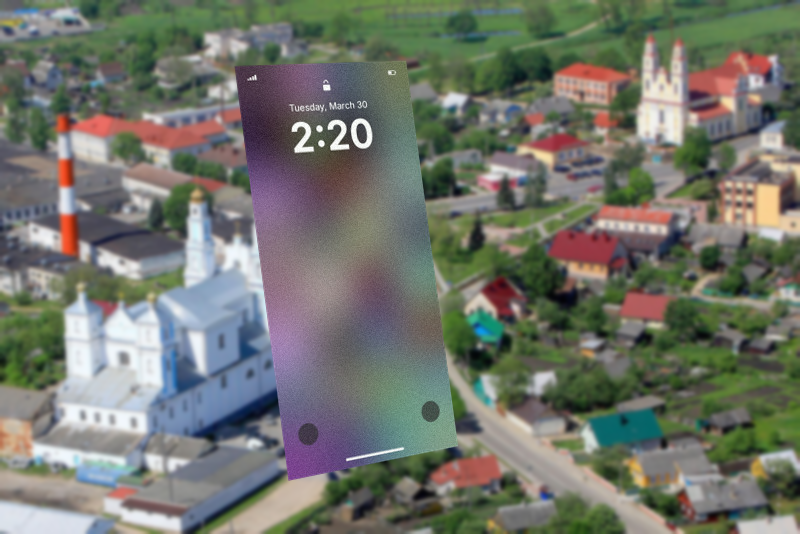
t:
2,20
